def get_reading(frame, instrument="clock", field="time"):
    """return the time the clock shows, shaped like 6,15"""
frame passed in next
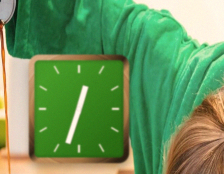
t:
12,33
